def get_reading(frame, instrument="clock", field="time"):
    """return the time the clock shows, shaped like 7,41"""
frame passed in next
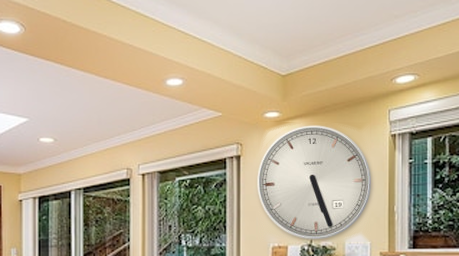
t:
5,27
